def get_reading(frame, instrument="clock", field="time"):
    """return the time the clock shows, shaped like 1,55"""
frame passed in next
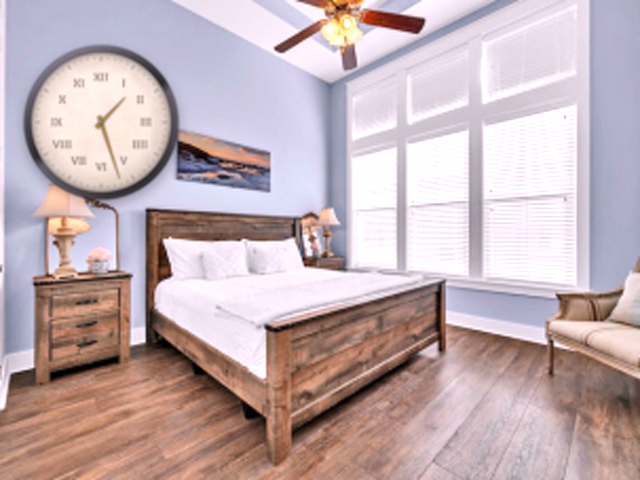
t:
1,27
